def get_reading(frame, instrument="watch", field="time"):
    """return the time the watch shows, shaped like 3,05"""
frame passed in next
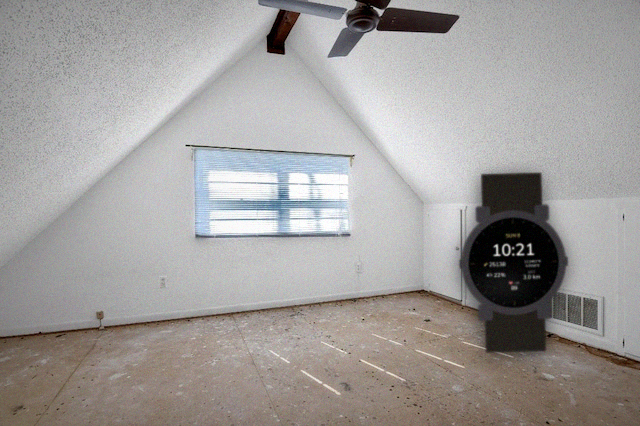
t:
10,21
